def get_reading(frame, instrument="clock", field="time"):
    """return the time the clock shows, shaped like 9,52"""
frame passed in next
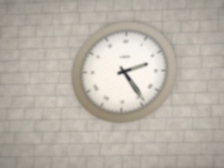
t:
2,24
